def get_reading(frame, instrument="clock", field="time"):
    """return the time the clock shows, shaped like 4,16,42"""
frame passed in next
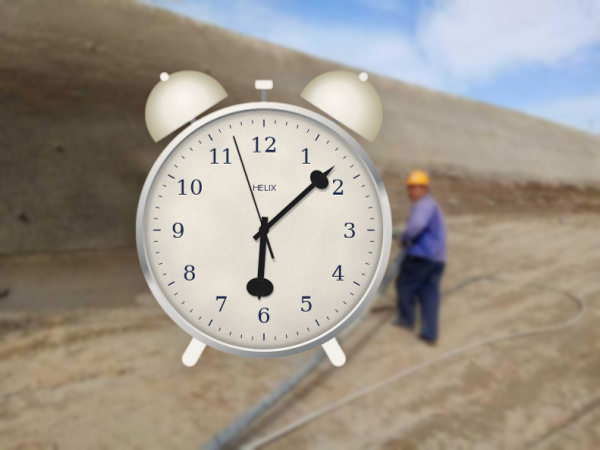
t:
6,07,57
